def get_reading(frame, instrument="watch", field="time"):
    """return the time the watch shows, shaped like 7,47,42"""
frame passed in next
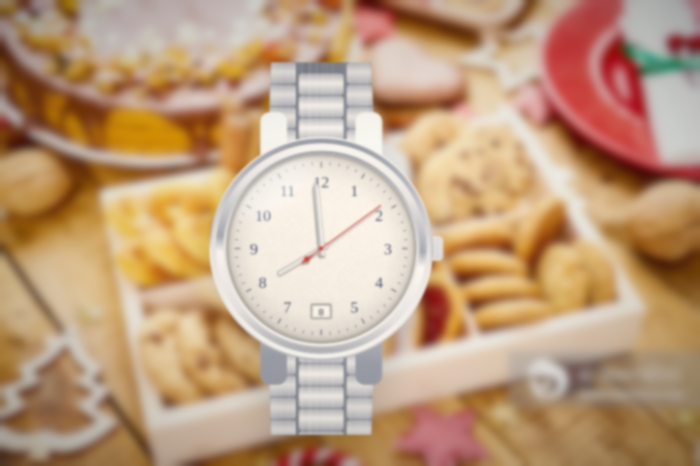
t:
7,59,09
